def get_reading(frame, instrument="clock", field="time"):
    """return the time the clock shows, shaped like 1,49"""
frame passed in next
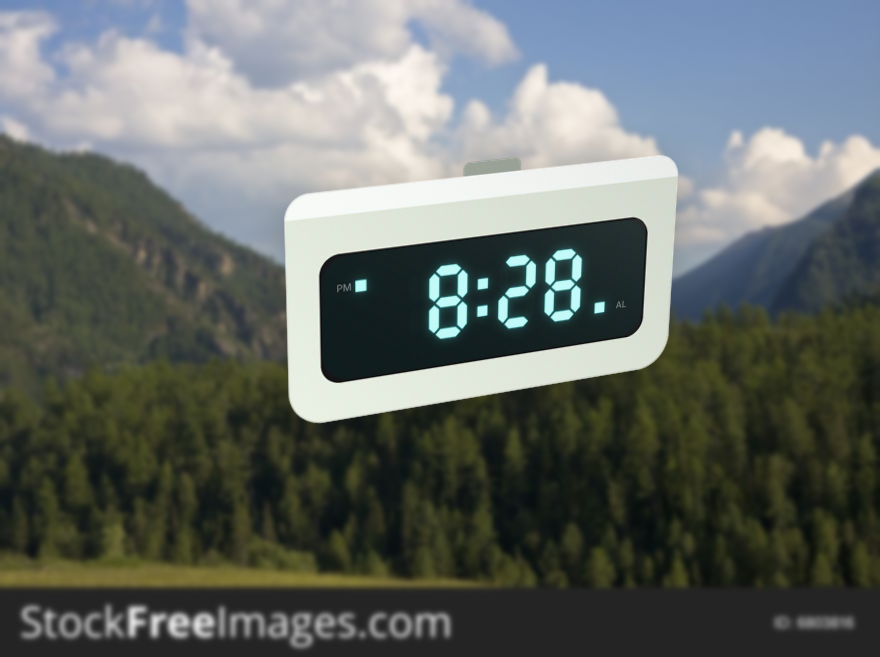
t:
8,28
